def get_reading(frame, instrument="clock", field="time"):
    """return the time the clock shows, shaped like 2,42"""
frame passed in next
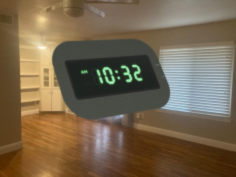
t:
10,32
